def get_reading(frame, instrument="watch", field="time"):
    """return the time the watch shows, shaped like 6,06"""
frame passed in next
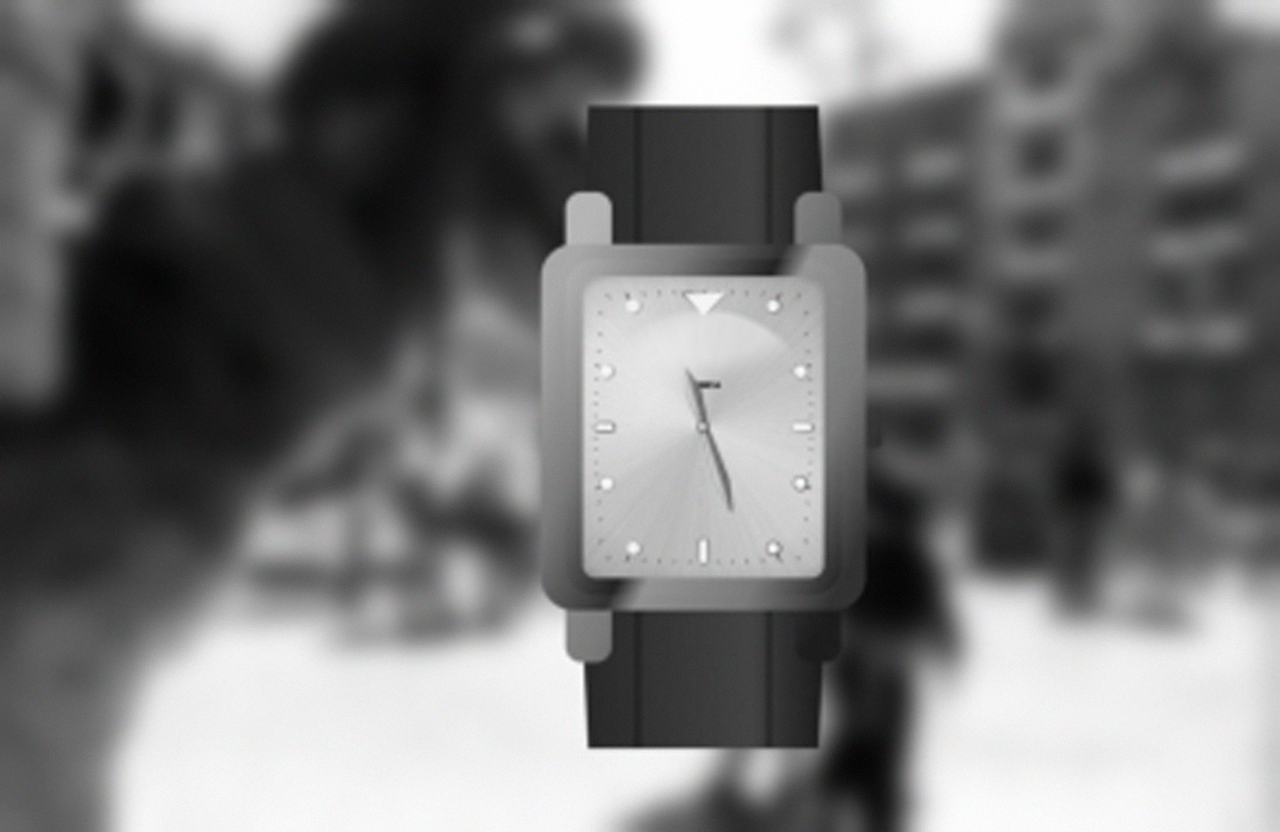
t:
11,27
